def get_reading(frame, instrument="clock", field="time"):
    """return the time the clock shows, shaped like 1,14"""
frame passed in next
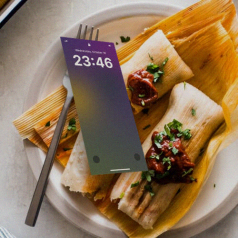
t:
23,46
